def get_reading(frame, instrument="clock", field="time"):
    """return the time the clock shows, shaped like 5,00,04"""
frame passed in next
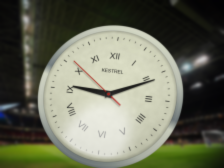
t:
9,10,51
